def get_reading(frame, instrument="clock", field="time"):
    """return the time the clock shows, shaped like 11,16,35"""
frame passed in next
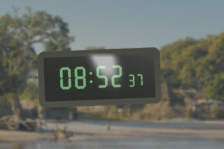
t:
8,52,37
